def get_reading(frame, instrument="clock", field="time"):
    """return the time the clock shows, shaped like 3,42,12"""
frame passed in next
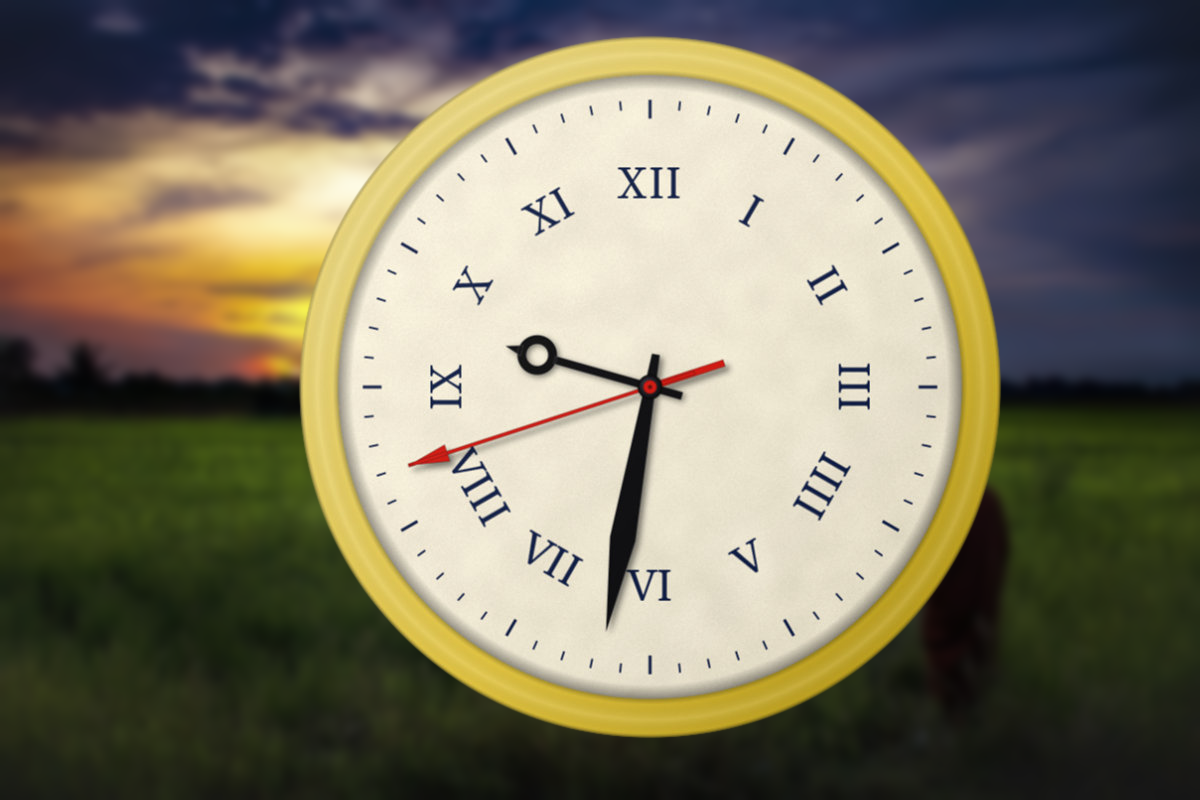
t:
9,31,42
